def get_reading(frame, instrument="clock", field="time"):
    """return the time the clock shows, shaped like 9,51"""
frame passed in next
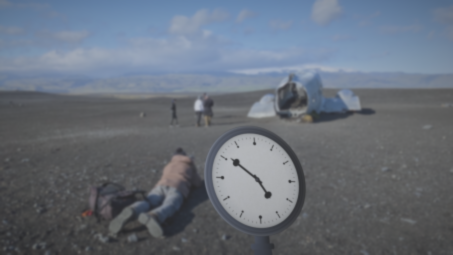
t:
4,51
